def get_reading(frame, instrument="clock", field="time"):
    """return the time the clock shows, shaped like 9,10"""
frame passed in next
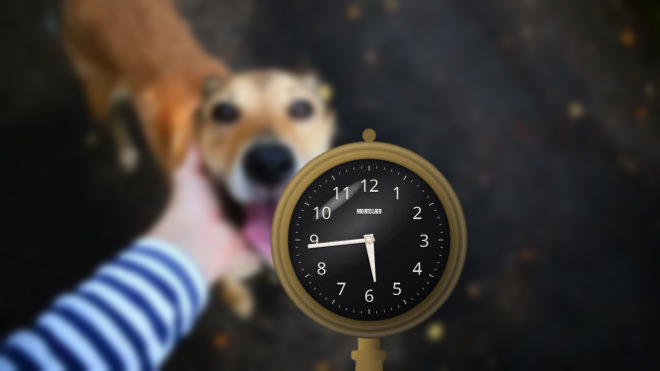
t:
5,44
